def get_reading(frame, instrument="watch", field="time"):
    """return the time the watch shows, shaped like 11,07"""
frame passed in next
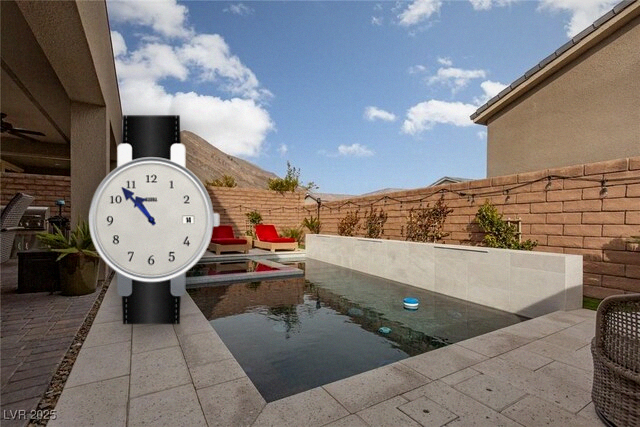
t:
10,53
